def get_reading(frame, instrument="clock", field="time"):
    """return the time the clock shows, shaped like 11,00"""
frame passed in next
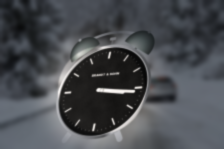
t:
3,16
